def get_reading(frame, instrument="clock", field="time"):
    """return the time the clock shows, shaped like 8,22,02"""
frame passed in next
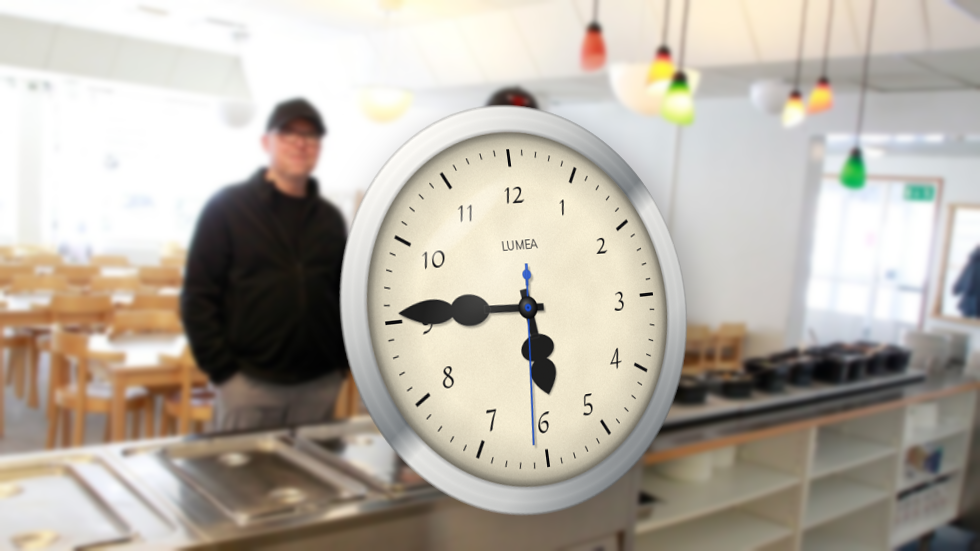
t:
5,45,31
